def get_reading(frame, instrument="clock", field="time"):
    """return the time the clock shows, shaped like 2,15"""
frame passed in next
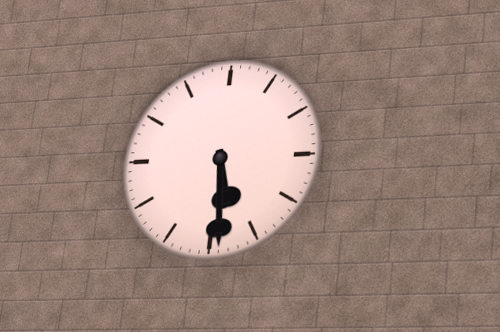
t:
5,29
